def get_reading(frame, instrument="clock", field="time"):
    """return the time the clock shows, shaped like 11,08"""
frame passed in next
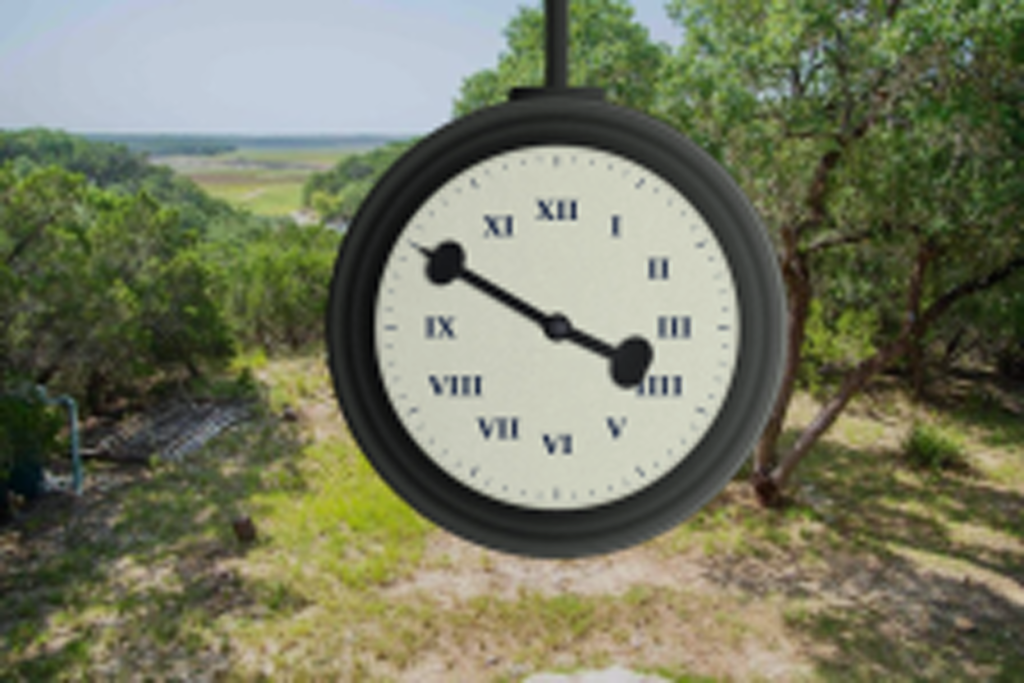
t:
3,50
